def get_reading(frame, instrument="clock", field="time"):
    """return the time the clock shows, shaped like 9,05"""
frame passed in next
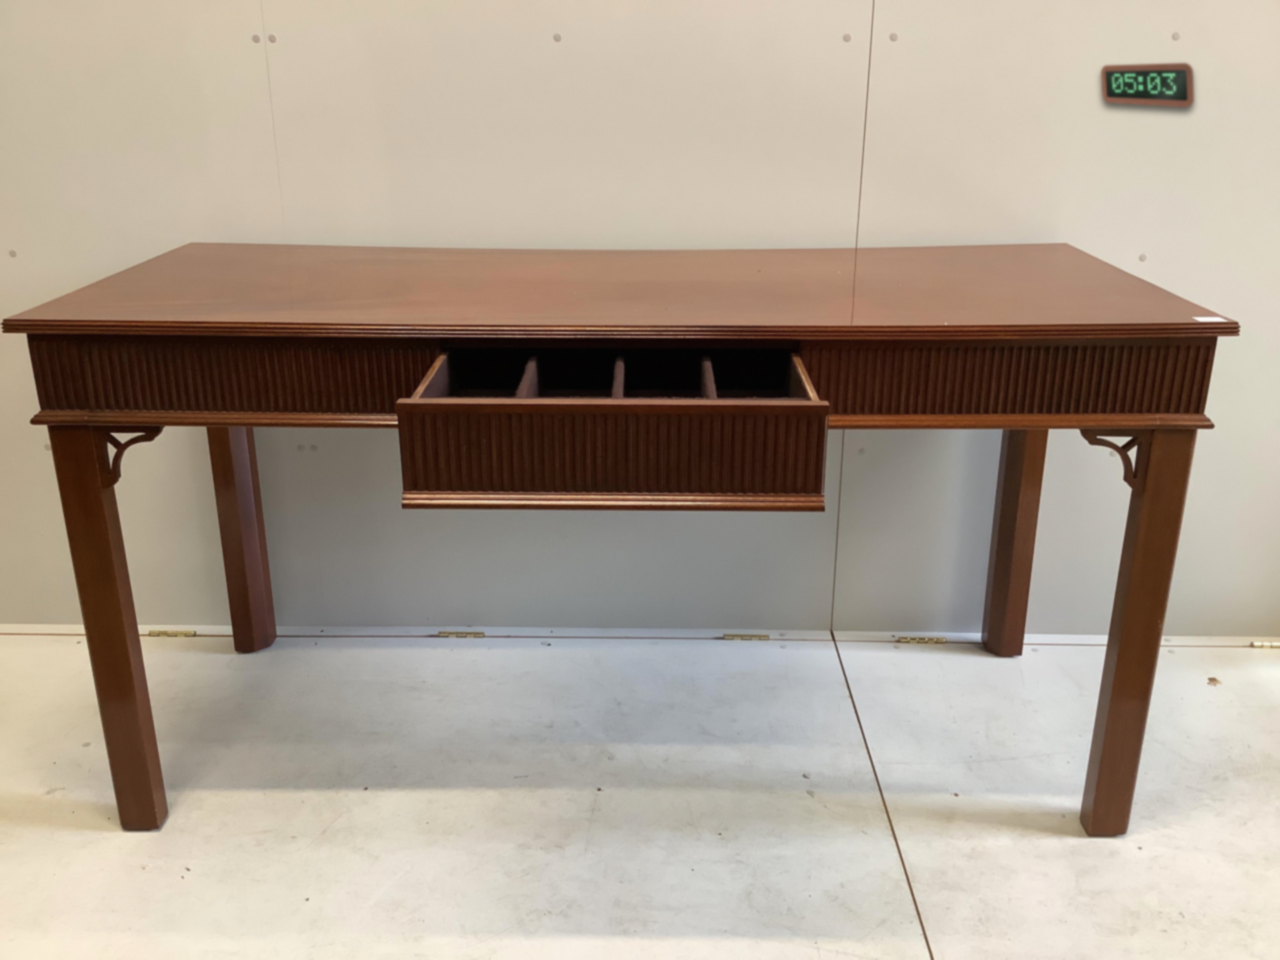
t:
5,03
